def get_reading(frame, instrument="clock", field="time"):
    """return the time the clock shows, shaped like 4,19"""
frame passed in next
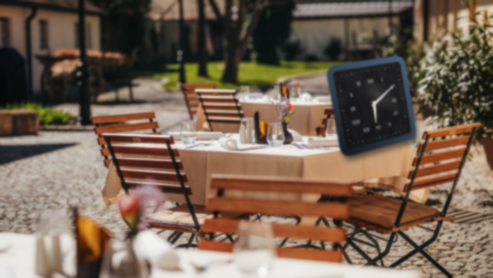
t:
6,10
